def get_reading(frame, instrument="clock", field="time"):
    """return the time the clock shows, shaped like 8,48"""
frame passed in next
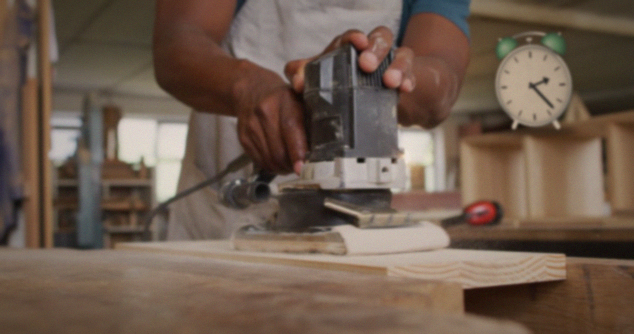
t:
2,23
